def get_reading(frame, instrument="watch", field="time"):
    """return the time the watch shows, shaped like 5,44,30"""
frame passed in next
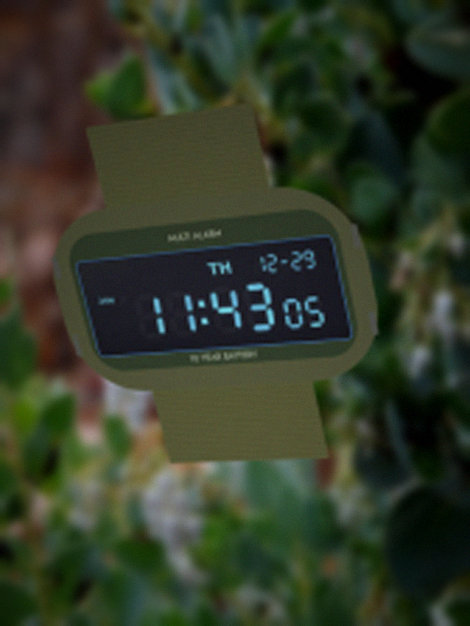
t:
11,43,05
